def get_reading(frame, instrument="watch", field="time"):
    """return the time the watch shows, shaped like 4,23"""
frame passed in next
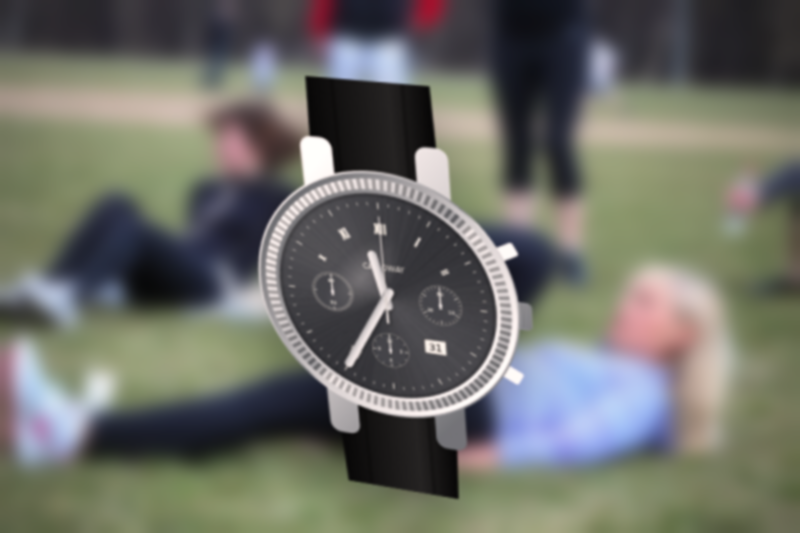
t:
11,35
